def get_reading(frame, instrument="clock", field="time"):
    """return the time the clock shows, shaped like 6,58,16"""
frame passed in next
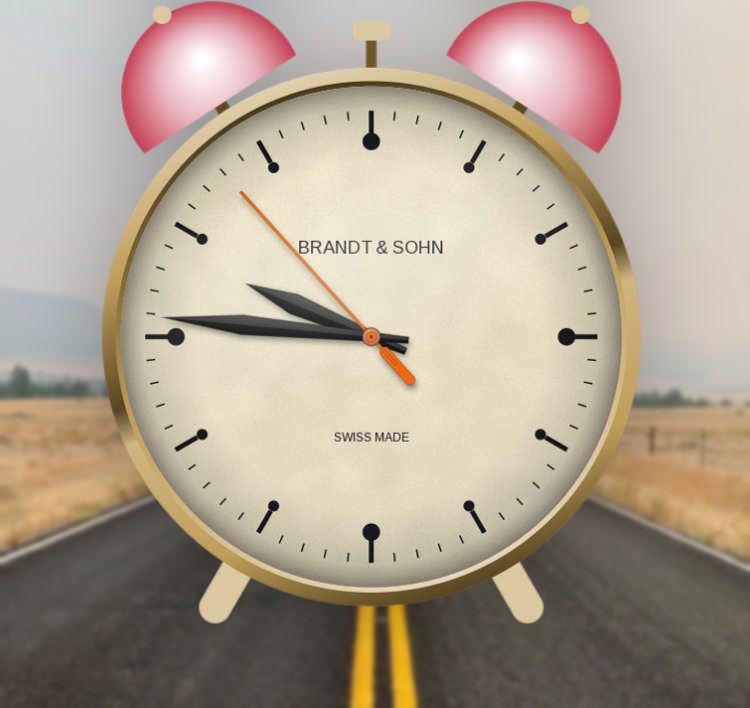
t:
9,45,53
